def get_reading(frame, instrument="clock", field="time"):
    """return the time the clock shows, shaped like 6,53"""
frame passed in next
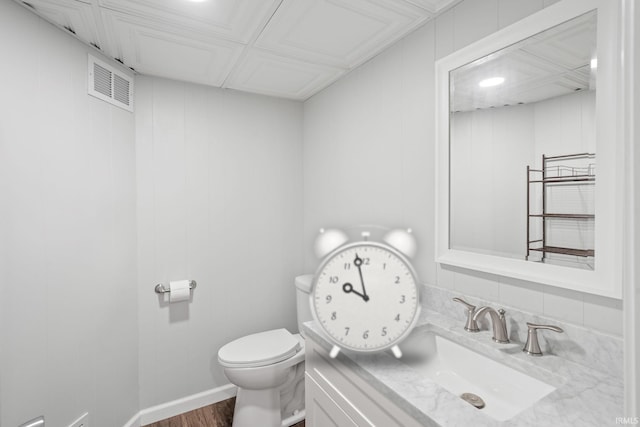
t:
9,58
